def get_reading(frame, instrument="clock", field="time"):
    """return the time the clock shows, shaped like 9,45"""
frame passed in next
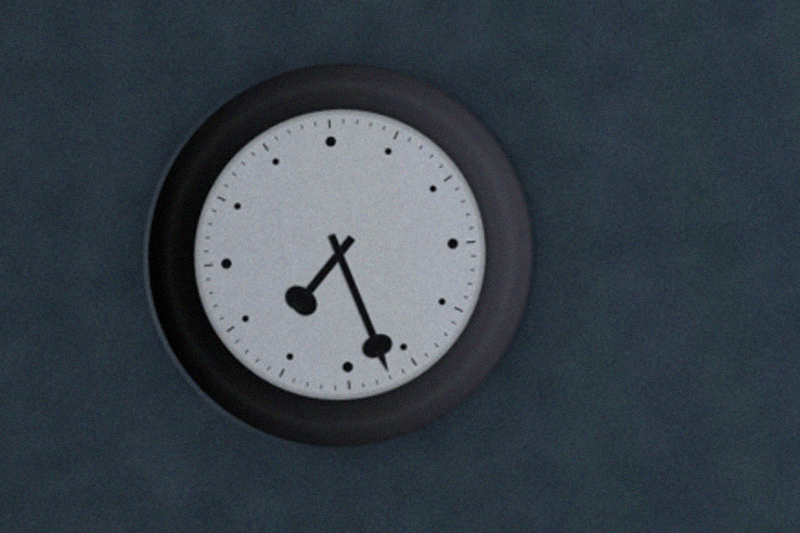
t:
7,27
